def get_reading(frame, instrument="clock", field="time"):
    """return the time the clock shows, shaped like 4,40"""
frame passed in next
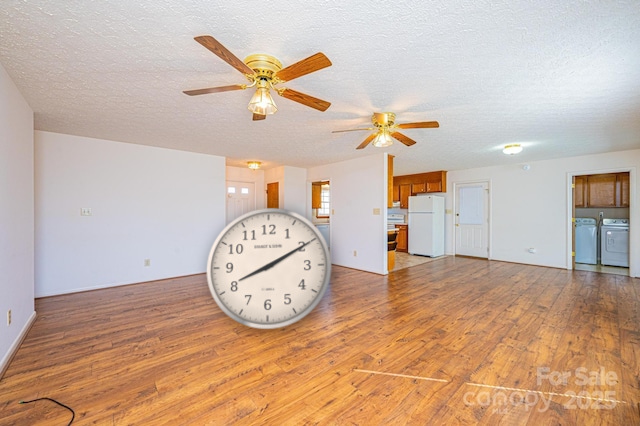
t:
8,10
